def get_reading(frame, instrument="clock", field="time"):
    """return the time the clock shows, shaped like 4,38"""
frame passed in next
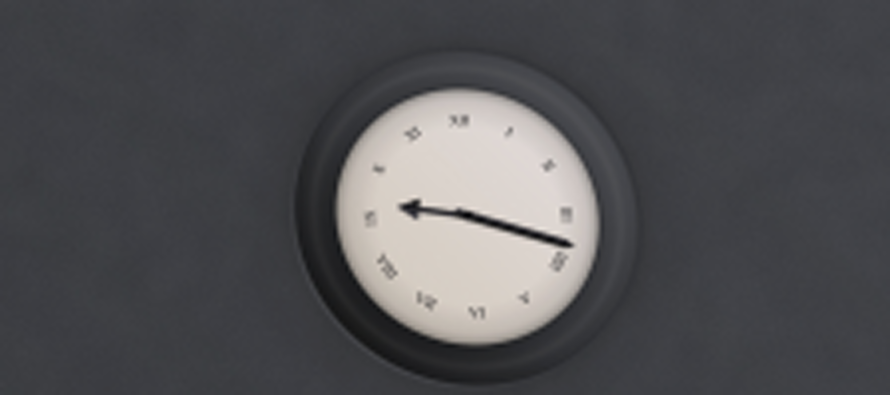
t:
9,18
